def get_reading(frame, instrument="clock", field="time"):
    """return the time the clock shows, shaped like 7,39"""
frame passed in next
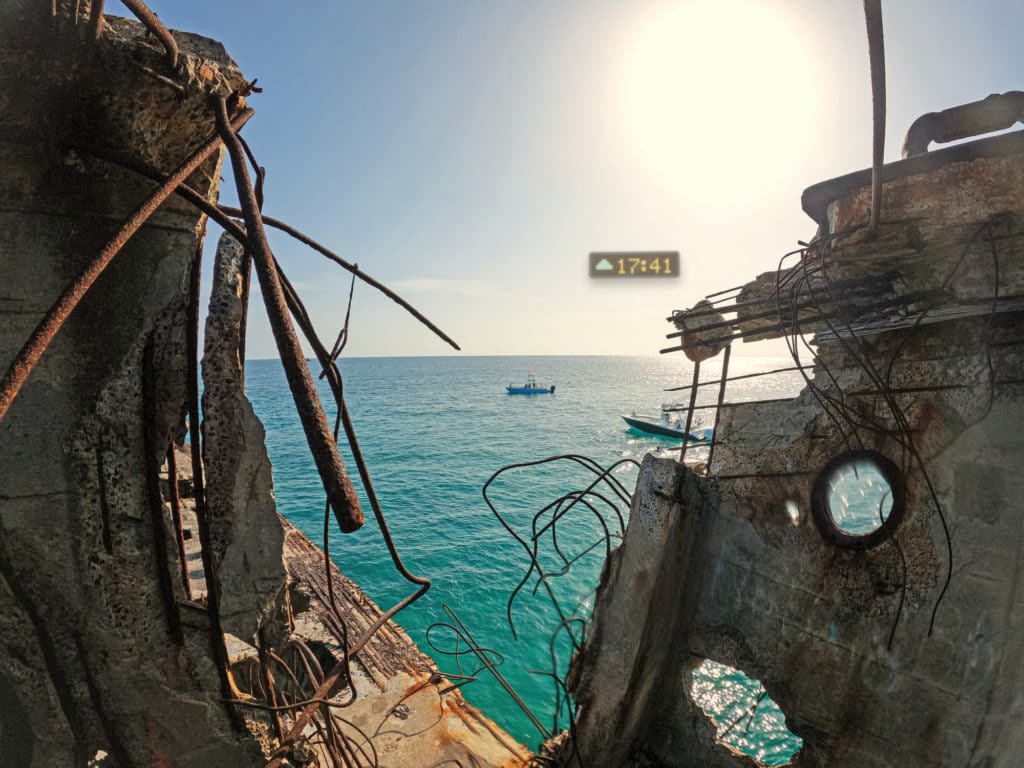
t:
17,41
